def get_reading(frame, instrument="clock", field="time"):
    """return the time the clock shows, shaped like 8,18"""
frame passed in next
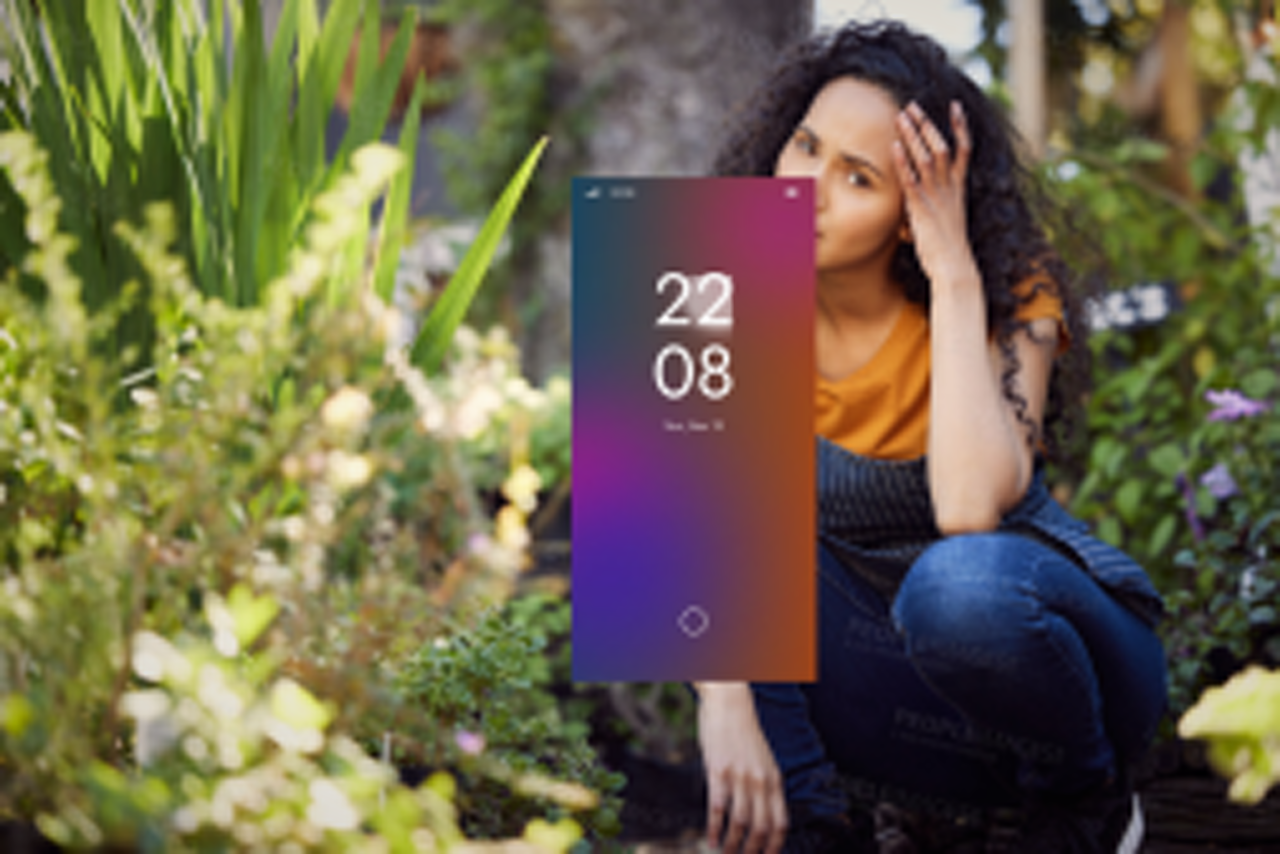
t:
22,08
